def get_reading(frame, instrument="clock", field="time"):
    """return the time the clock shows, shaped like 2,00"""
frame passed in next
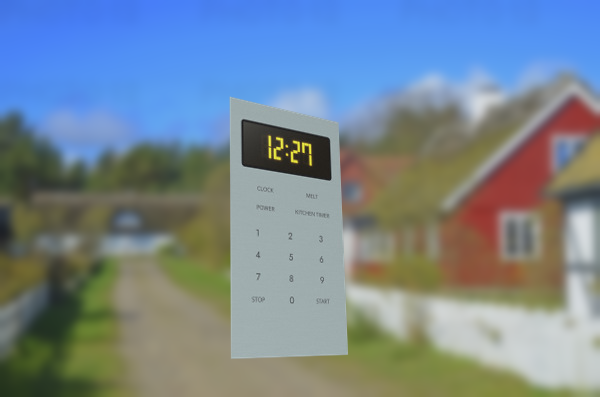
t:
12,27
